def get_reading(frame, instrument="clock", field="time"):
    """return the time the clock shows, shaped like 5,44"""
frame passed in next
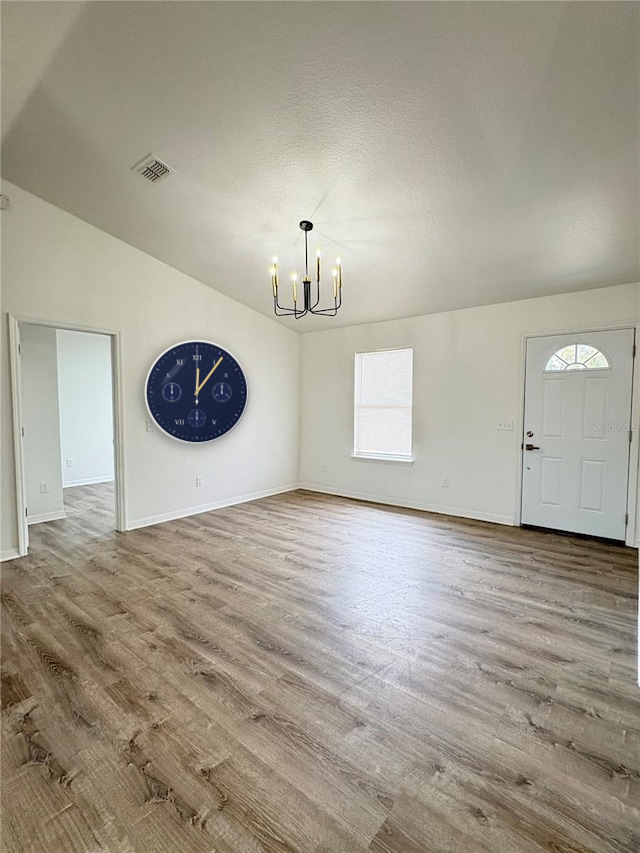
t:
12,06
